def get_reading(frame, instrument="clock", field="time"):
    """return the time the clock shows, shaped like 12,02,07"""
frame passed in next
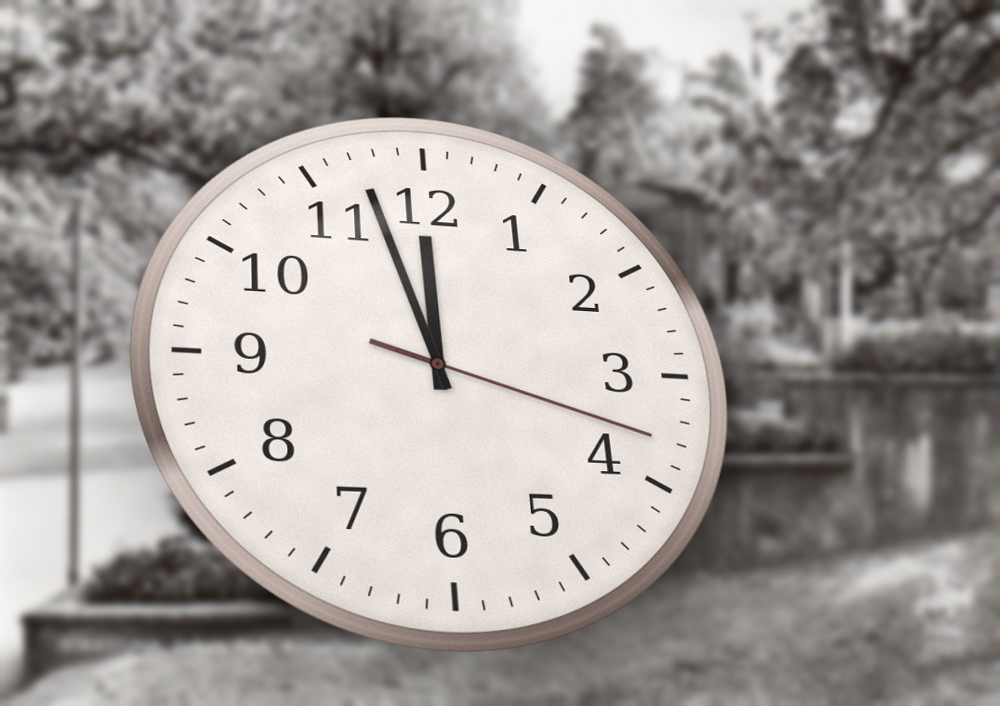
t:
11,57,18
